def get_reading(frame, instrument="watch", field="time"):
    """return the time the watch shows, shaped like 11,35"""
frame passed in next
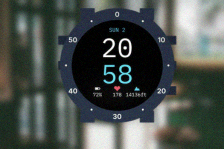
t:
20,58
